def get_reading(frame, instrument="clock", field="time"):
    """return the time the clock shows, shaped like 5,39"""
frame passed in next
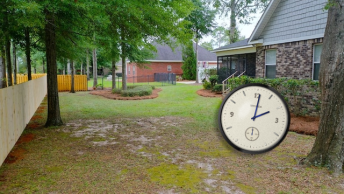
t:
2,01
